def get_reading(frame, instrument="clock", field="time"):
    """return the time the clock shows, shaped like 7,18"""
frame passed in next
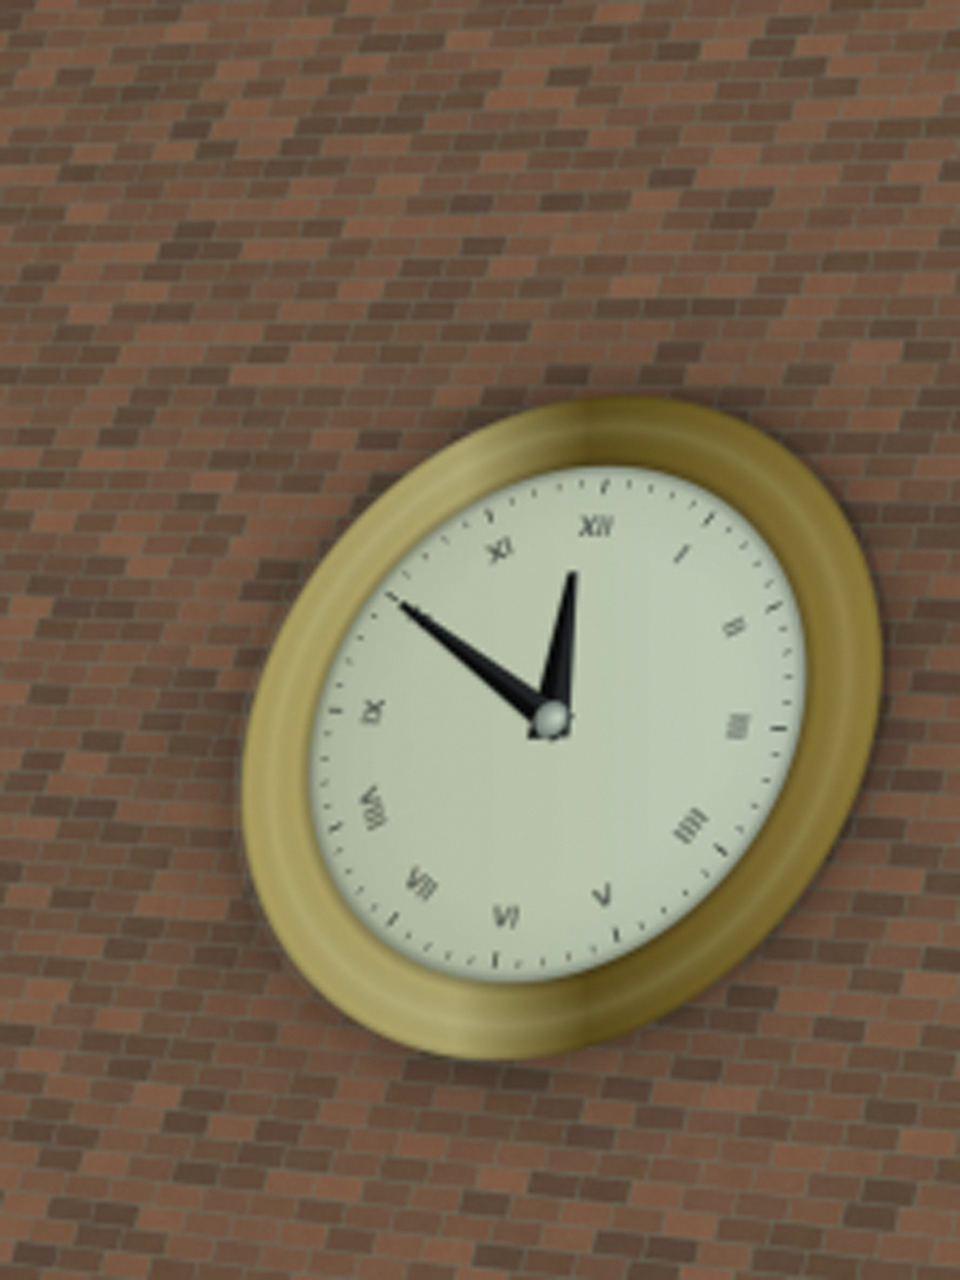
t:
11,50
